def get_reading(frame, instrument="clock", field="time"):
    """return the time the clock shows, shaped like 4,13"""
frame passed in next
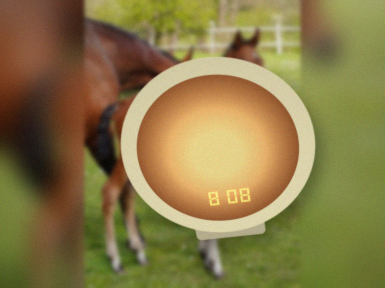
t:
8,08
